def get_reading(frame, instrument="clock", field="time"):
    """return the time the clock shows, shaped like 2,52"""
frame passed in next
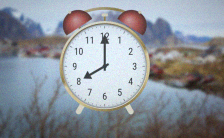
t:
8,00
